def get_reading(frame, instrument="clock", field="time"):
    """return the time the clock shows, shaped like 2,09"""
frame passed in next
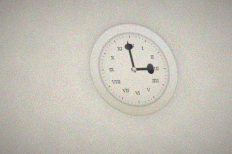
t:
2,59
